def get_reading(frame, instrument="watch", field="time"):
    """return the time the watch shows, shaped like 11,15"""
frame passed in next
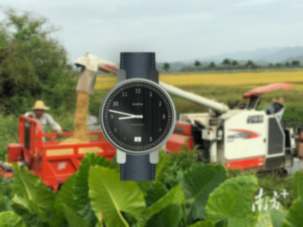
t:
8,47
